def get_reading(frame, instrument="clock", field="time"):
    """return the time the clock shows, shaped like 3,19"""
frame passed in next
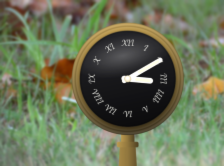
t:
3,10
